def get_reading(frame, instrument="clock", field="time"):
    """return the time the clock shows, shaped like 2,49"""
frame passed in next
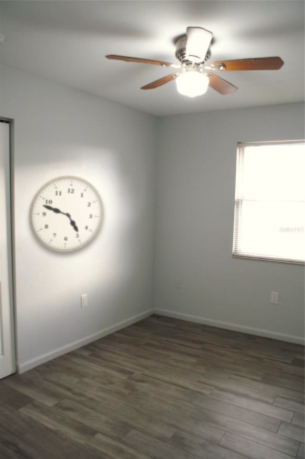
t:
4,48
